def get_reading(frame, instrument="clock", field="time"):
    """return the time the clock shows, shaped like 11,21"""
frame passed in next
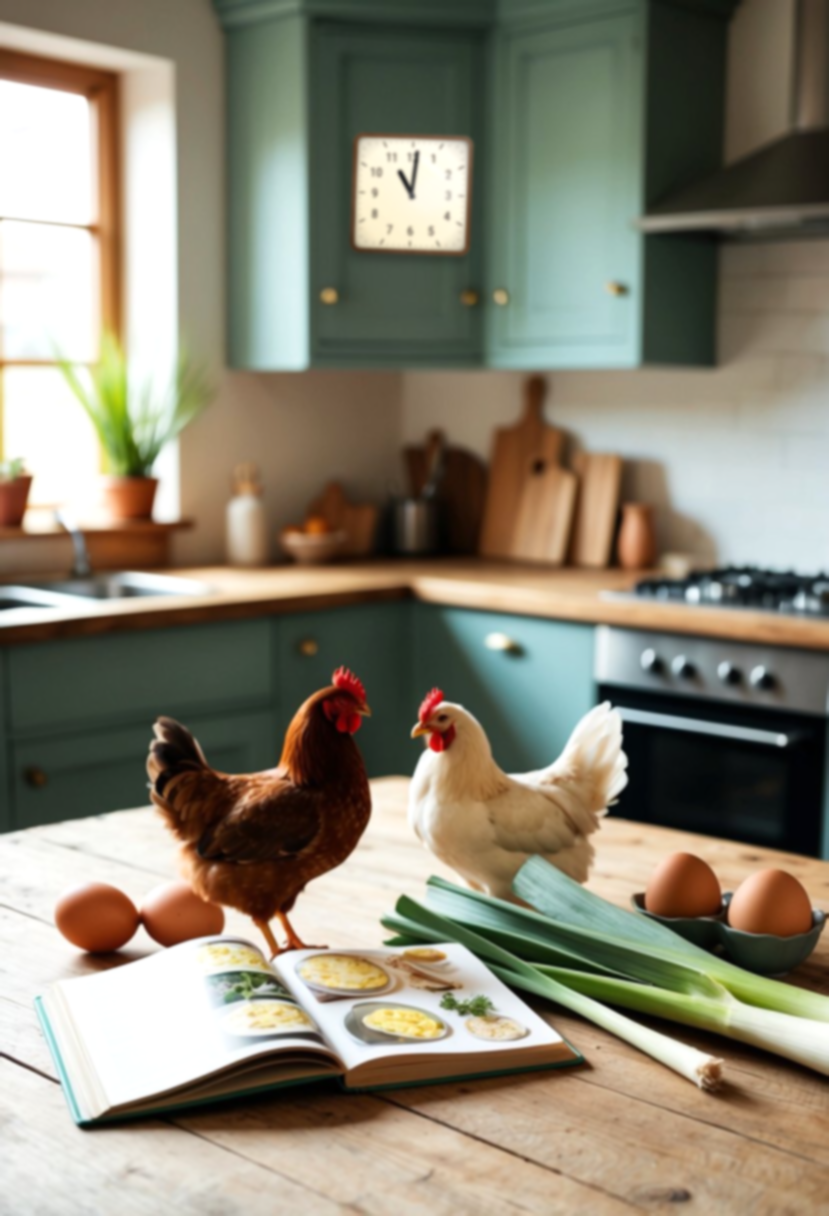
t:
11,01
